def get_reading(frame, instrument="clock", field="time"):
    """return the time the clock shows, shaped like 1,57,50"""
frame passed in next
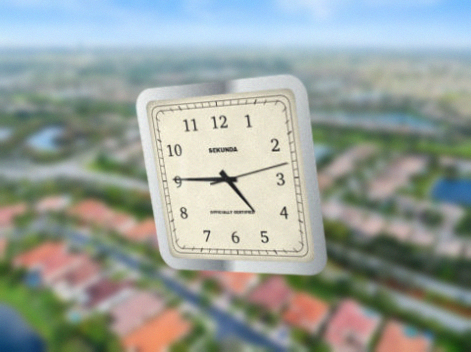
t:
4,45,13
